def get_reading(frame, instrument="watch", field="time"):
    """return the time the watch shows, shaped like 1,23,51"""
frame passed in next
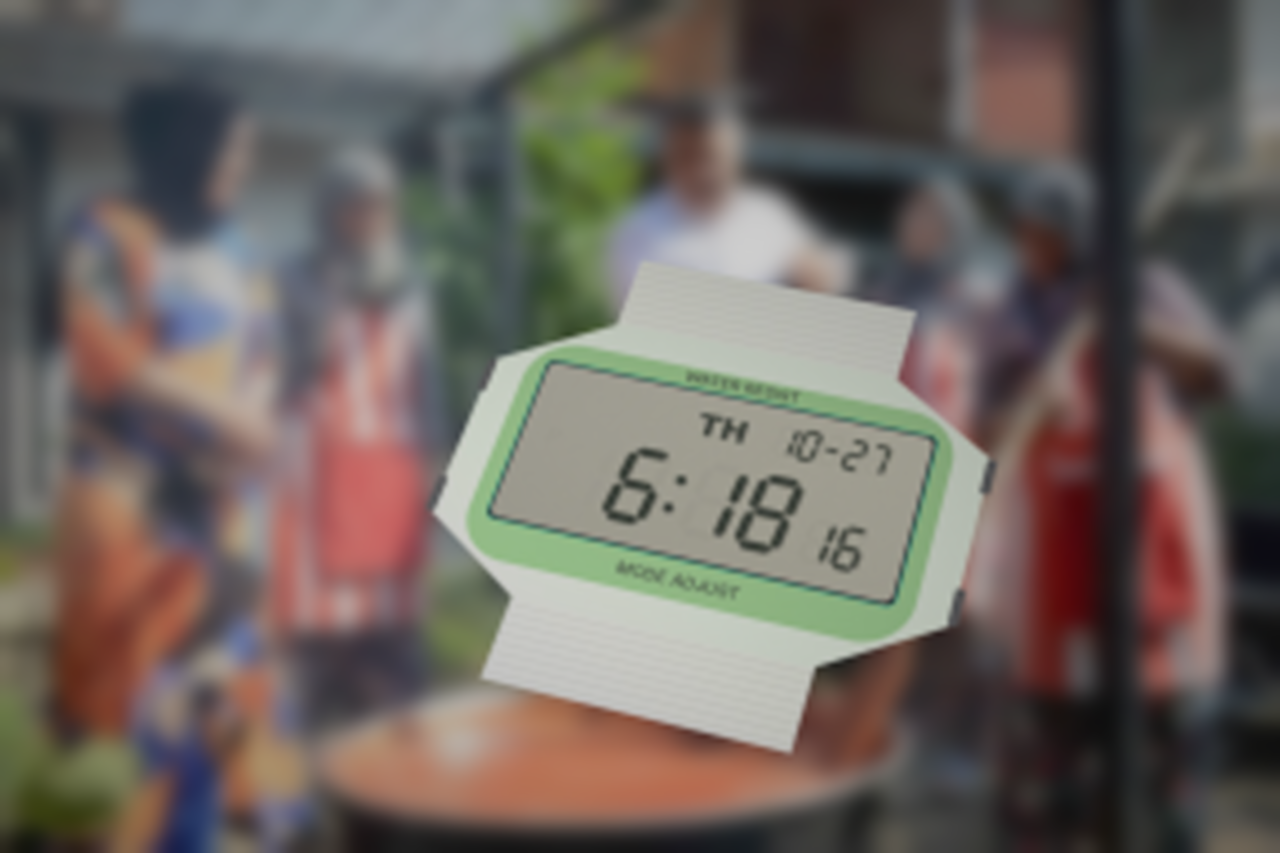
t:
6,18,16
